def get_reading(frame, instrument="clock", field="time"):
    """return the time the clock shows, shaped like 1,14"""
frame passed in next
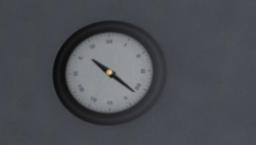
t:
10,22
